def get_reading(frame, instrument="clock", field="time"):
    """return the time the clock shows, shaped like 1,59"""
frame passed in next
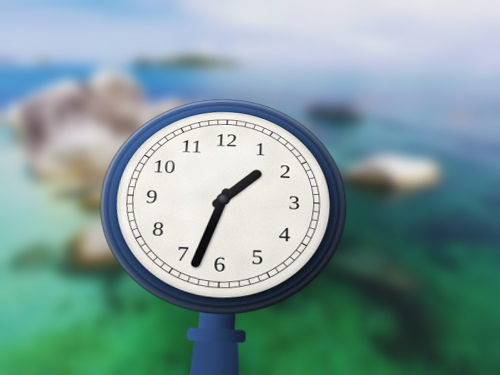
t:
1,33
